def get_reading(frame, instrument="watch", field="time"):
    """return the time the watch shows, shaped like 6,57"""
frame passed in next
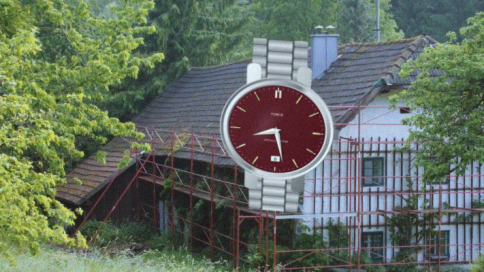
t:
8,28
